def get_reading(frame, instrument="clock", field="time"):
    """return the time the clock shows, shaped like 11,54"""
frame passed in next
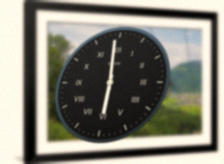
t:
5,59
